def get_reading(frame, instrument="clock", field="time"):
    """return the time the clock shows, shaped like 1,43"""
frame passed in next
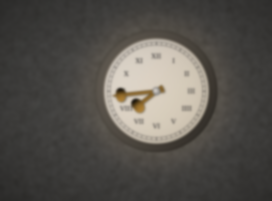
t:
7,44
